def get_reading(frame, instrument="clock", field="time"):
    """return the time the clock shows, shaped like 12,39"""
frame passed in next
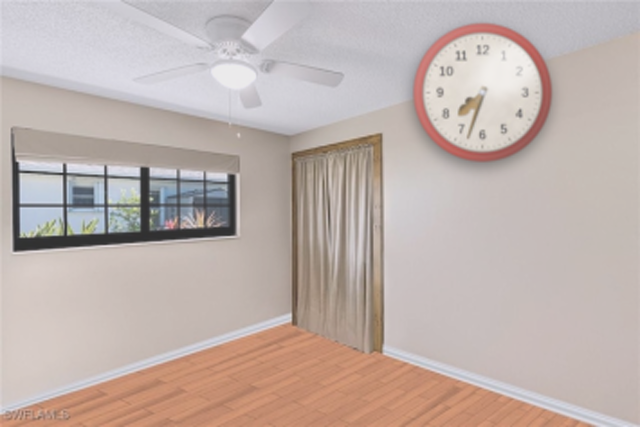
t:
7,33
